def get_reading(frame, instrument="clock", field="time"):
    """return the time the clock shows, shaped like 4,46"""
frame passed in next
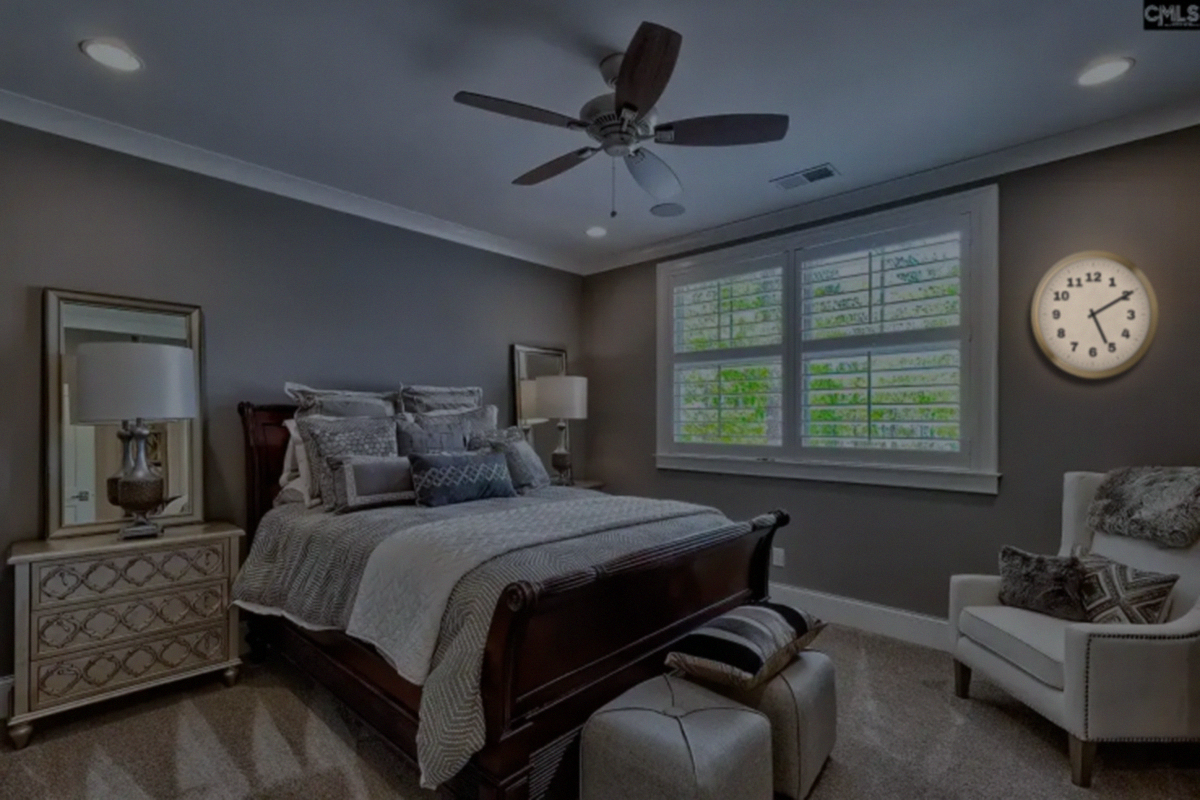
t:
5,10
